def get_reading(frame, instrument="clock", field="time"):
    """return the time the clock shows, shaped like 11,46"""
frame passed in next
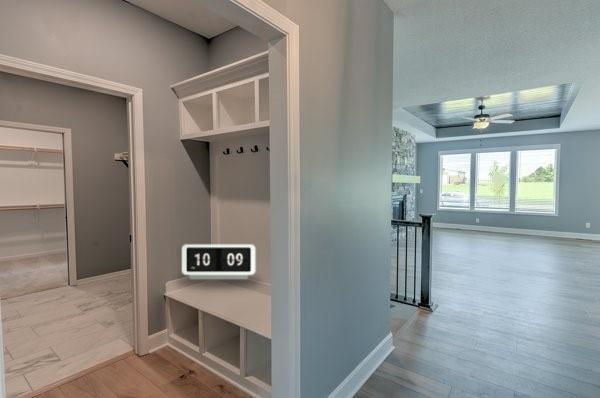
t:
10,09
